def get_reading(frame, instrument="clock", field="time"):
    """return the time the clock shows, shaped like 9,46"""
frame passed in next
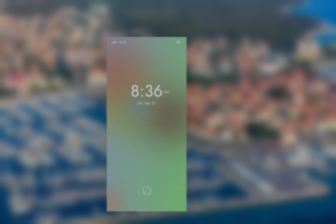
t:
8,36
